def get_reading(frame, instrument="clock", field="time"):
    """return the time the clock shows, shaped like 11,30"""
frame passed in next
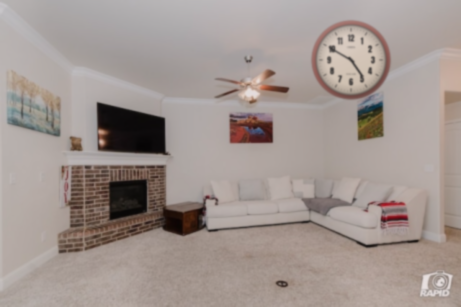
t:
4,50
